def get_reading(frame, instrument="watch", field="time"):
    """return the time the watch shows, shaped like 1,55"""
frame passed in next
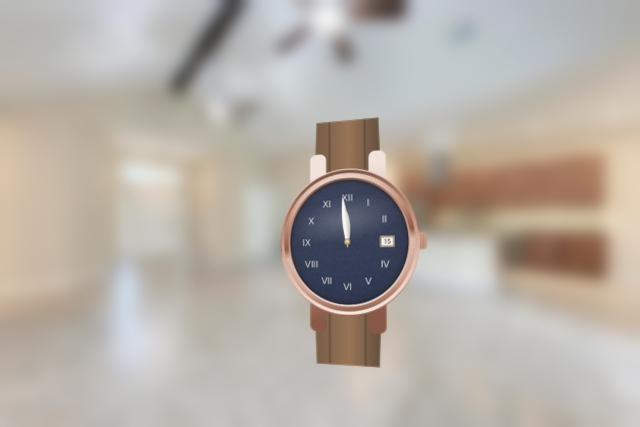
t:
11,59
